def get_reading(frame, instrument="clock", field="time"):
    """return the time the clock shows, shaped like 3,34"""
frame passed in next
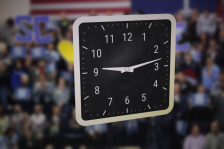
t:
9,13
